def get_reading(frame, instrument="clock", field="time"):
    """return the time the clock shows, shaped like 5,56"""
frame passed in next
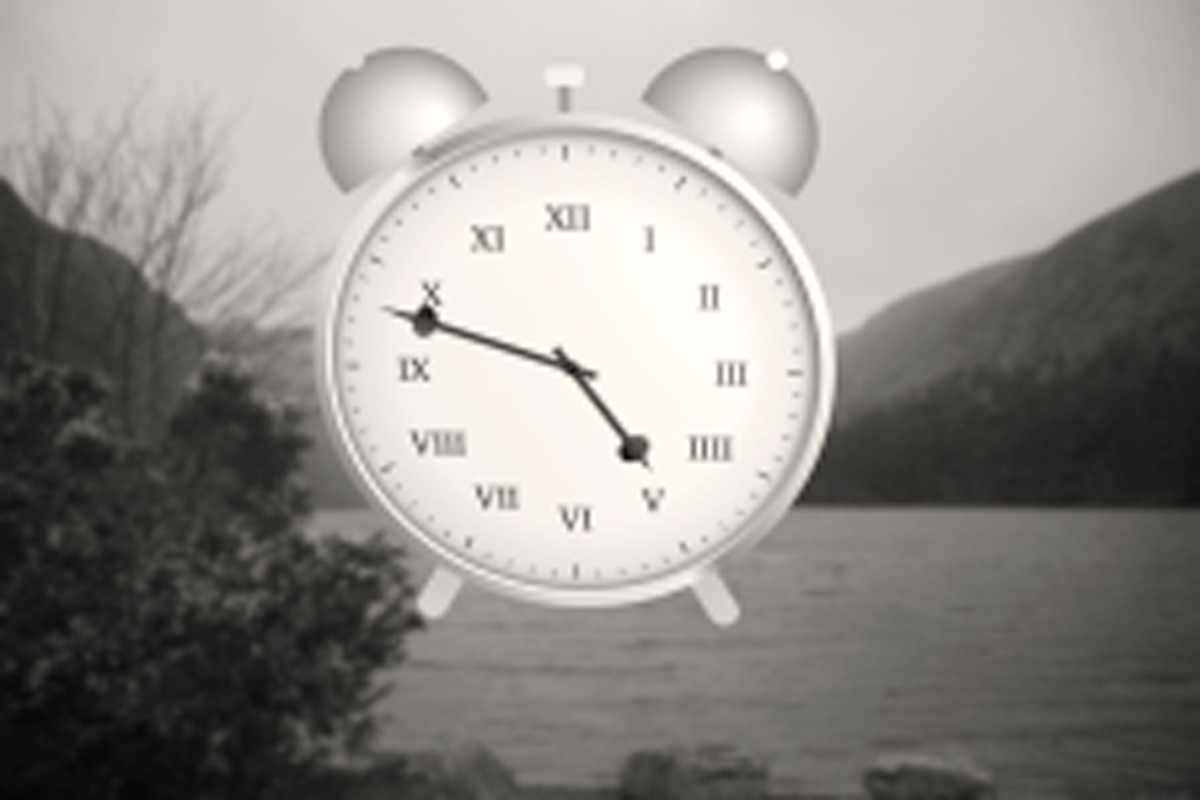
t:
4,48
